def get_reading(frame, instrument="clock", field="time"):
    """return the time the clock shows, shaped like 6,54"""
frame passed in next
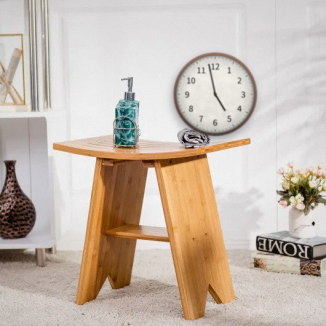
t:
4,58
